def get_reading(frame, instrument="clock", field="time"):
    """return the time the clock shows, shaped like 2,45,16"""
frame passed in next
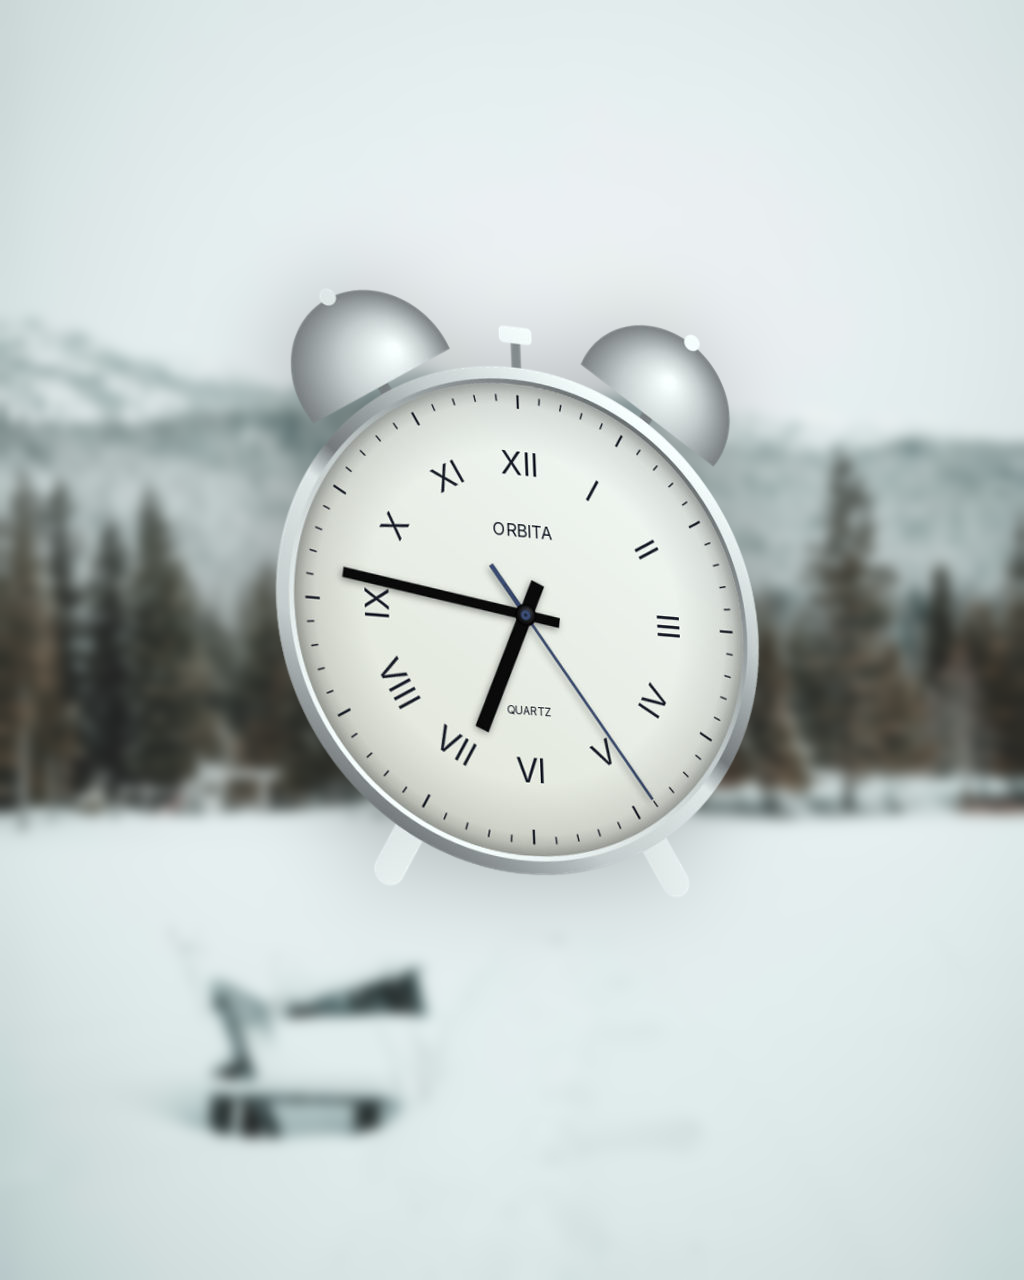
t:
6,46,24
